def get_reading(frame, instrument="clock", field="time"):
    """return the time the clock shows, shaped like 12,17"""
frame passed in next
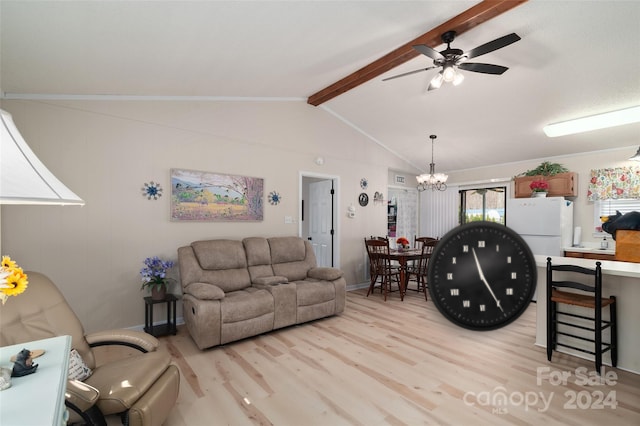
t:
11,25
